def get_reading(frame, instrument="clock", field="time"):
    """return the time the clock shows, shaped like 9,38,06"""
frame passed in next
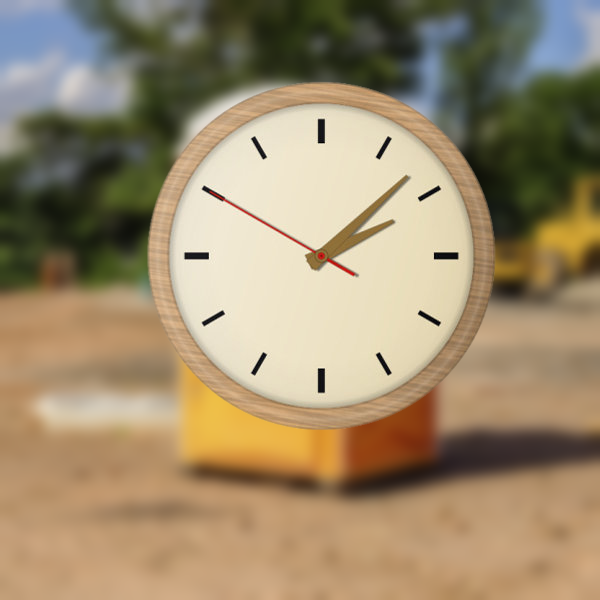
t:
2,07,50
